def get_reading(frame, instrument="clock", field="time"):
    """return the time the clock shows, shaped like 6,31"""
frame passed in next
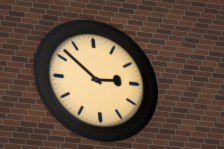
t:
2,52
